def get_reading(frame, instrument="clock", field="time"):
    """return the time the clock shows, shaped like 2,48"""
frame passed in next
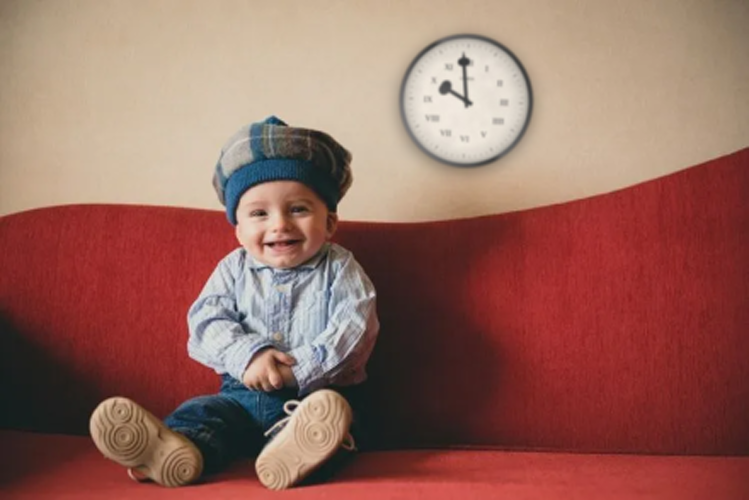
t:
9,59
